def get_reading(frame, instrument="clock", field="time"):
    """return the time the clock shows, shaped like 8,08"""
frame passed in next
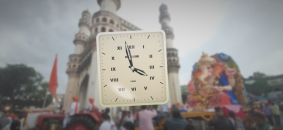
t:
3,58
